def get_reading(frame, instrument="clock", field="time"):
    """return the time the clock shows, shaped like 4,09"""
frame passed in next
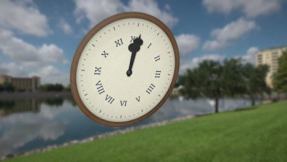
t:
12,01
